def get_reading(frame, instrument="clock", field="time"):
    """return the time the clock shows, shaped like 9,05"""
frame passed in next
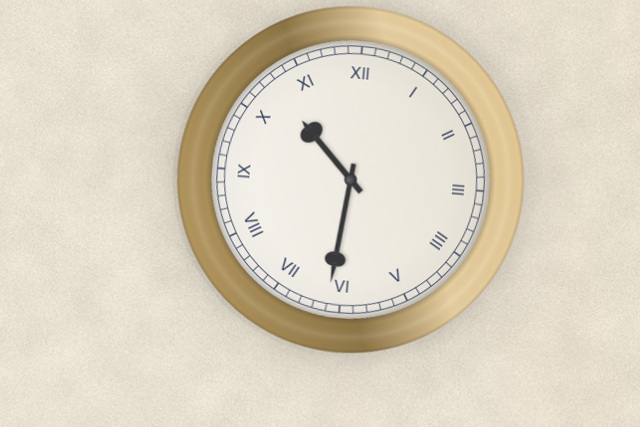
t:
10,31
